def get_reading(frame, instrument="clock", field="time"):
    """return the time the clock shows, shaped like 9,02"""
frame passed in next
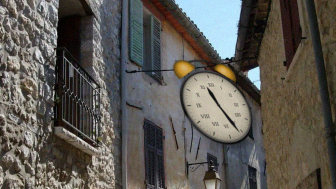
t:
11,26
